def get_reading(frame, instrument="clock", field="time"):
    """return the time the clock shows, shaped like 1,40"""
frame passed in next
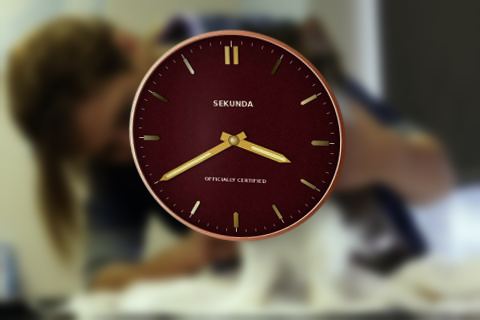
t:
3,40
